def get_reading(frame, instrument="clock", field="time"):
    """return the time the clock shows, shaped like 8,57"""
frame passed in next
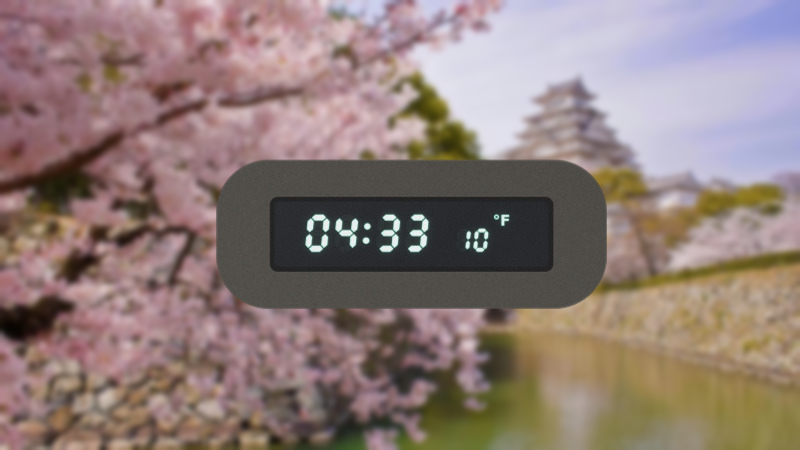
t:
4,33
